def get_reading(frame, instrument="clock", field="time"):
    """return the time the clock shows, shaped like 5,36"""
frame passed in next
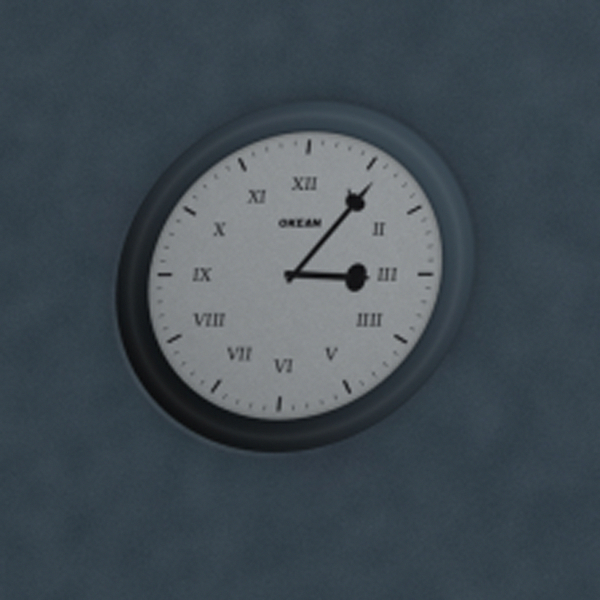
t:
3,06
